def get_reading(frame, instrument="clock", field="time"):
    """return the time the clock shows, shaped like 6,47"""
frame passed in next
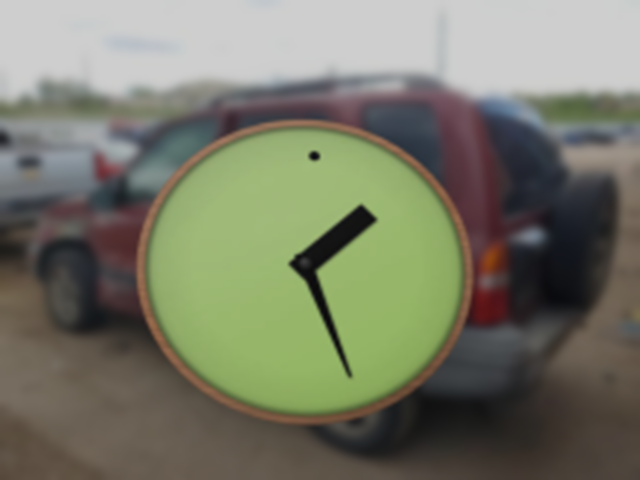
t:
1,26
